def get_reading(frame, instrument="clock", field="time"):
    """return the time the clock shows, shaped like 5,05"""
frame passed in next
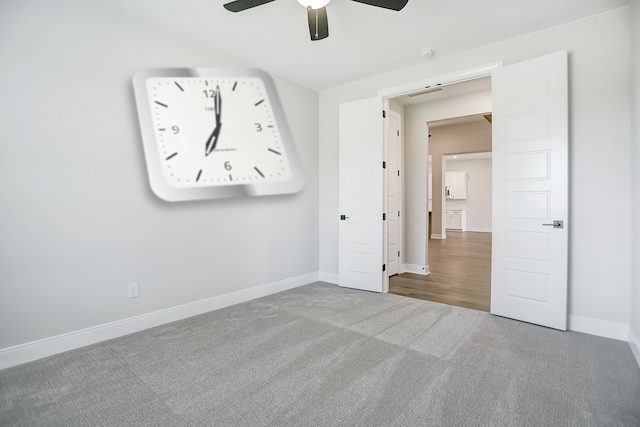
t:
7,02
